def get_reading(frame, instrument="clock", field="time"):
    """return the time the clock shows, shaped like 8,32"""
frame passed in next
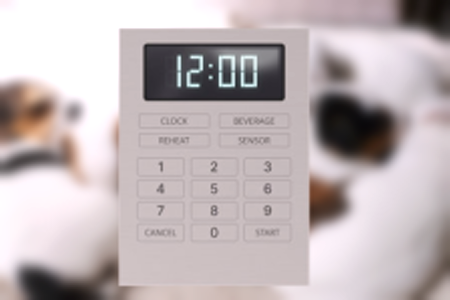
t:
12,00
